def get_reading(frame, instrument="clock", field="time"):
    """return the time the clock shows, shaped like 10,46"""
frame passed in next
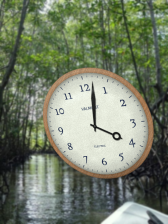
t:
4,02
